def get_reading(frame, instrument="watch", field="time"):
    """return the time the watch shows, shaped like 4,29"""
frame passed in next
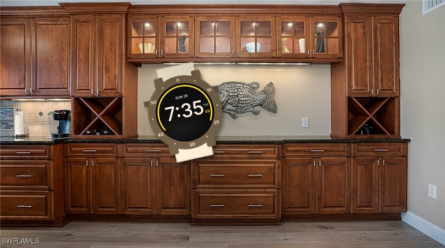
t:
7,35
